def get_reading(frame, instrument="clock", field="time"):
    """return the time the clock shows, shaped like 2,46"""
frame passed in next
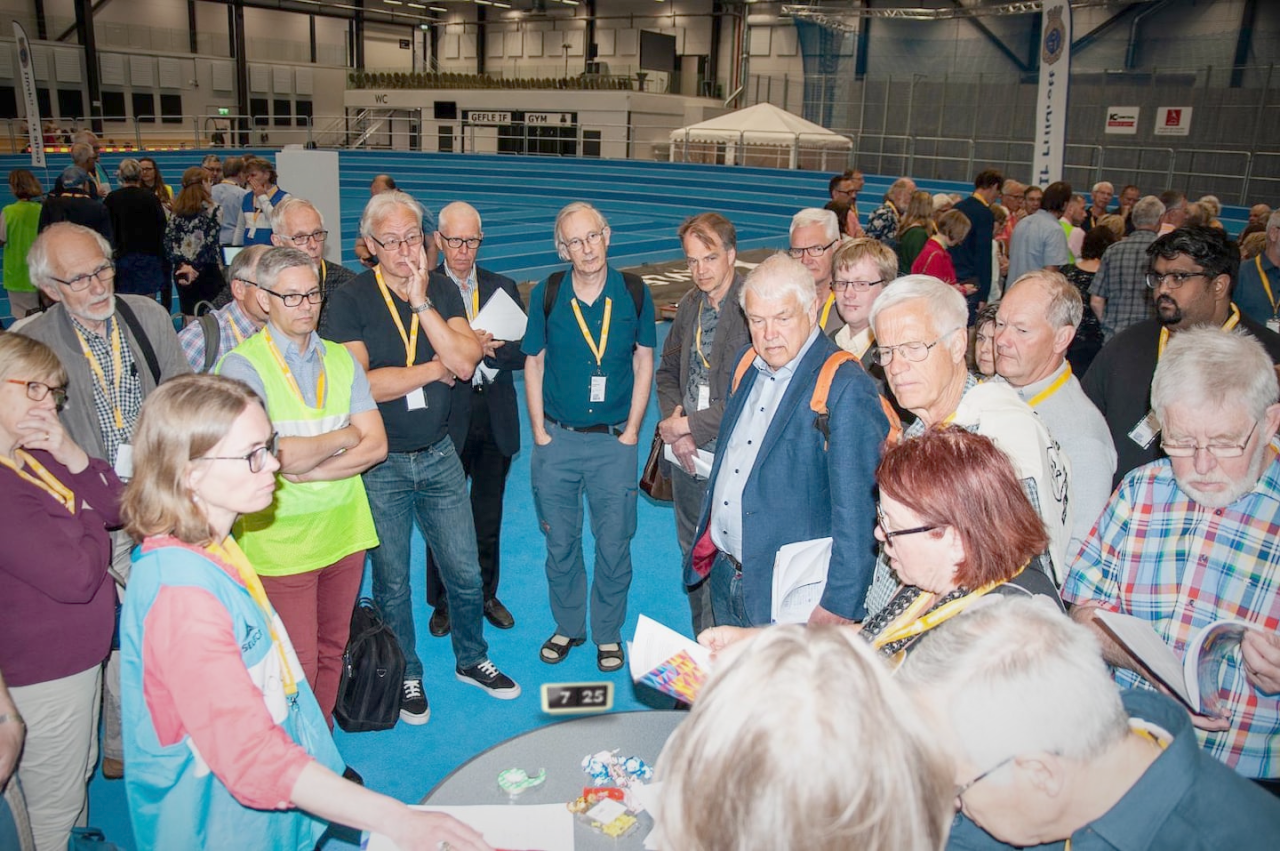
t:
7,25
